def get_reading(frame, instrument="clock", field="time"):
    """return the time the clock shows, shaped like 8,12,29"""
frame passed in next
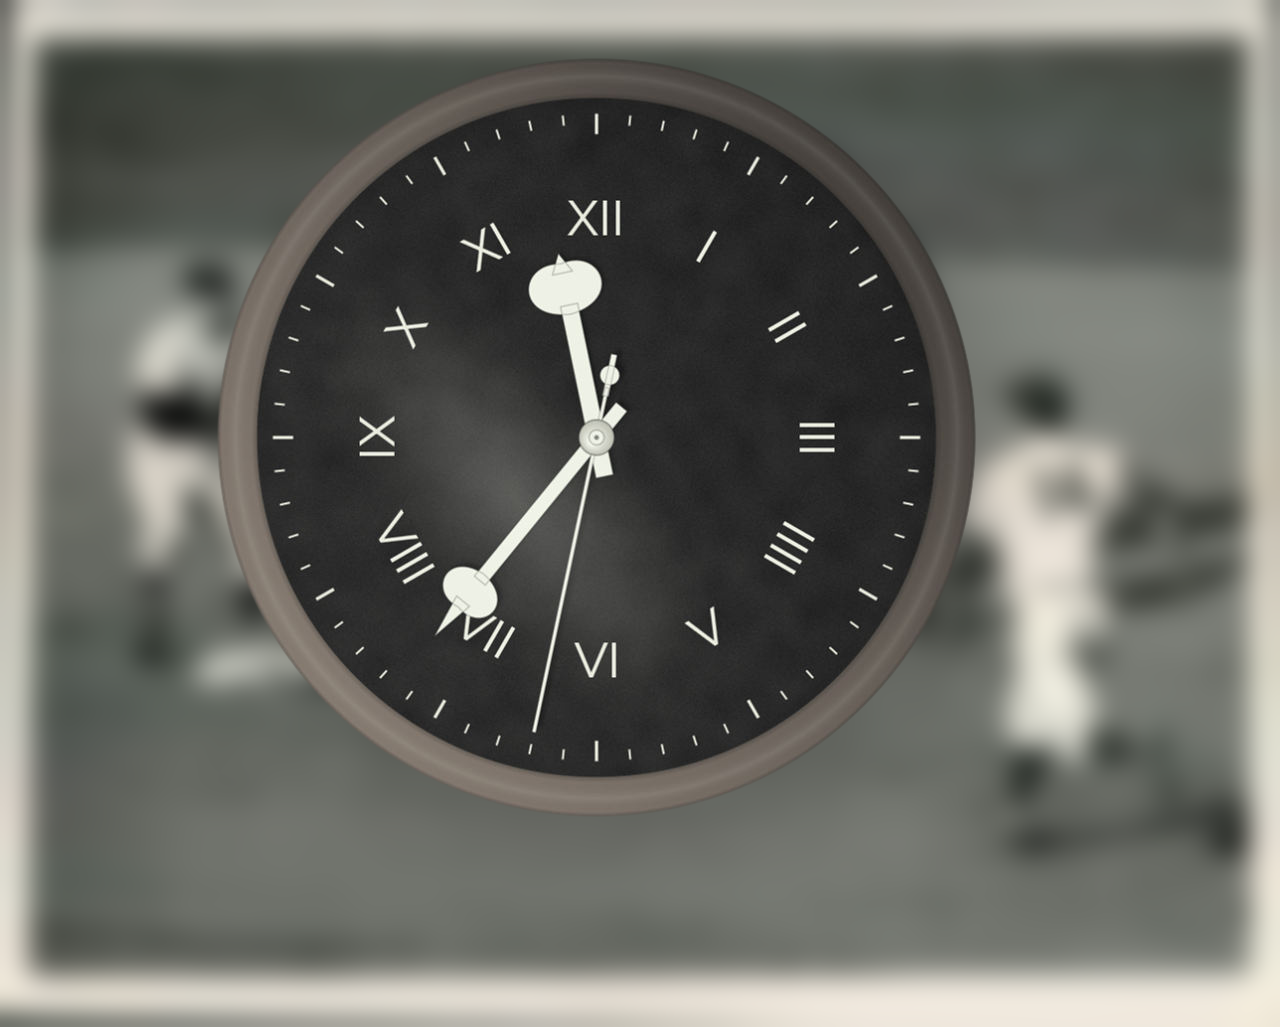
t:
11,36,32
